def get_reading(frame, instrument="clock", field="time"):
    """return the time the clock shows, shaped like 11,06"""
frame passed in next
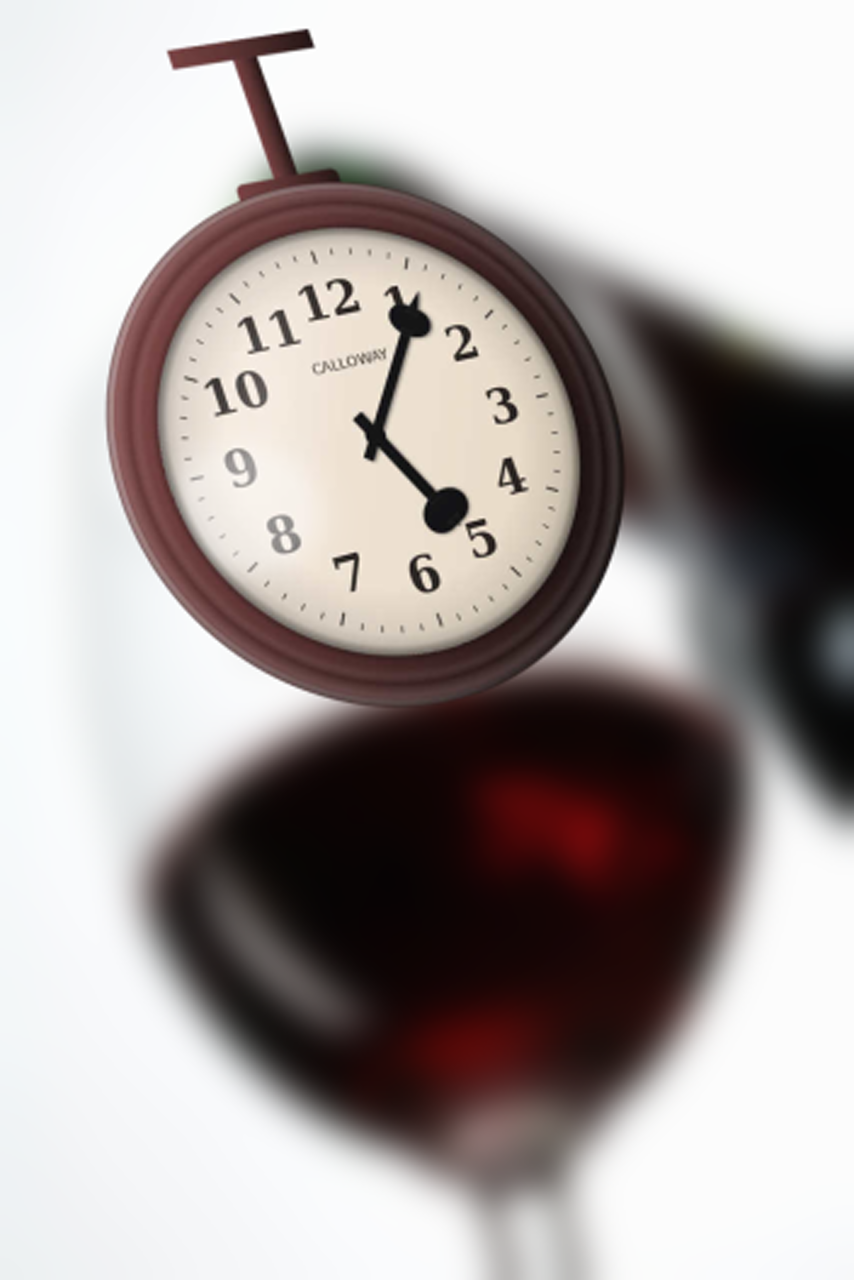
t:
5,06
